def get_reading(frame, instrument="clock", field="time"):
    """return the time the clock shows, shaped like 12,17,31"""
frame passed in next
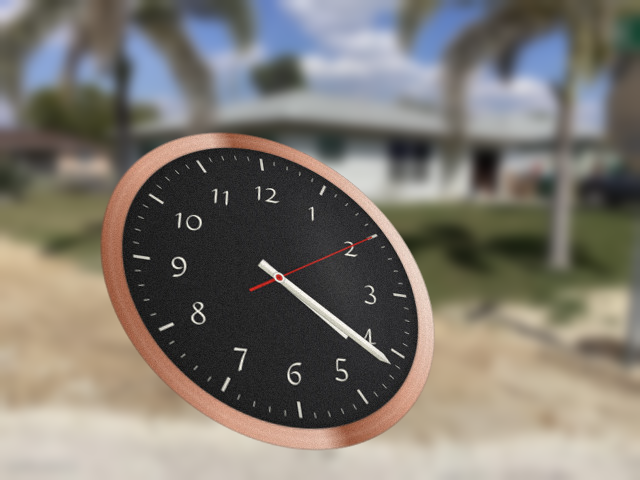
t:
4,21,10
